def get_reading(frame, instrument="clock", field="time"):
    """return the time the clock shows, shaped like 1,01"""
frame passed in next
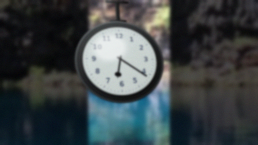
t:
6,21
